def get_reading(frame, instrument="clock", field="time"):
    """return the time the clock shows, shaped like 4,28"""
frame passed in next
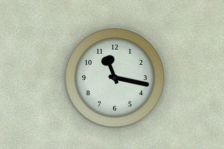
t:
11,17
